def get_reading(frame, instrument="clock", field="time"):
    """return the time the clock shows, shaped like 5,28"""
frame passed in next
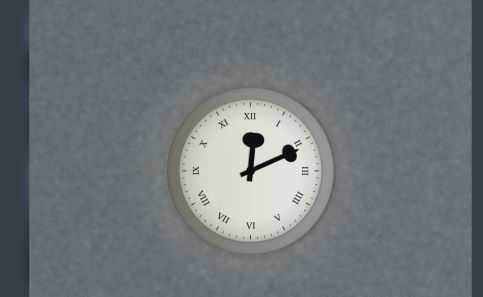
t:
12,11
